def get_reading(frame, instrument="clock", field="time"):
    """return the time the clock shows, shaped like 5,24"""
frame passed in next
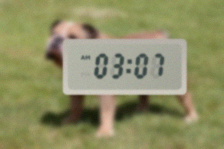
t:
3,07
